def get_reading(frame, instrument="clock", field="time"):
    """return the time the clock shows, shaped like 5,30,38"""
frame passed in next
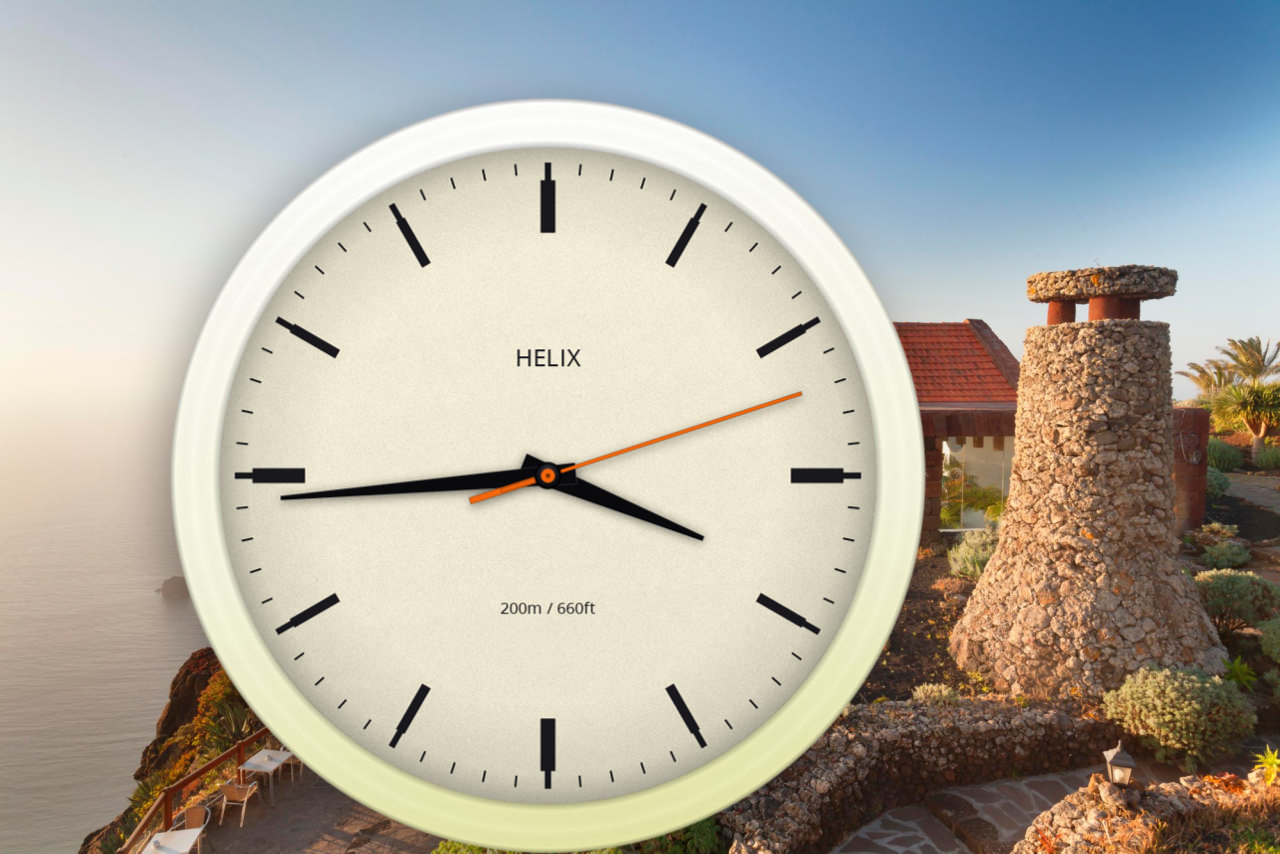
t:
3,44,12
